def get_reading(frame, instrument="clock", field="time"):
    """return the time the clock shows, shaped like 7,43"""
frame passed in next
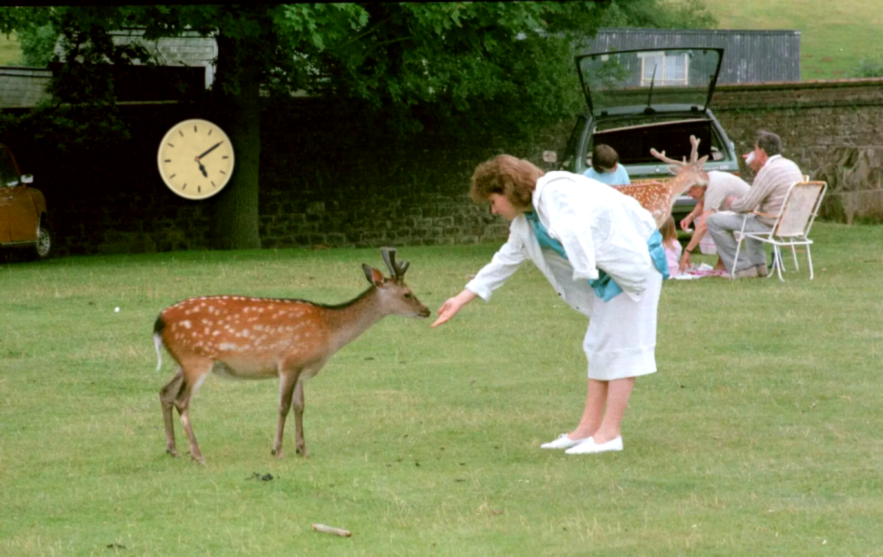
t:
5,10
